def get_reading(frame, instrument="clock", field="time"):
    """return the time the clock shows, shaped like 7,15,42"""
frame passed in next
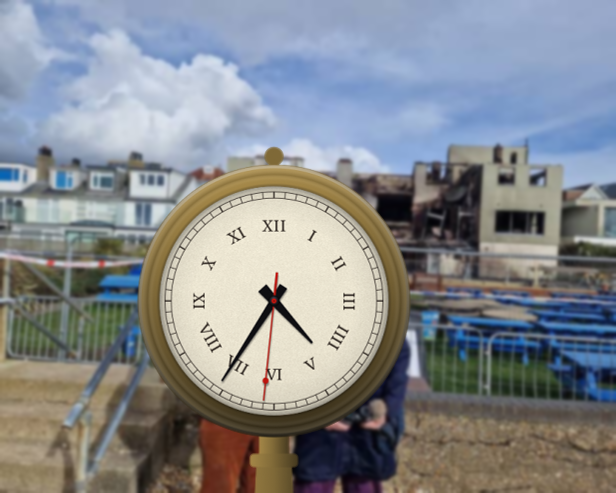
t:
4,35,31
